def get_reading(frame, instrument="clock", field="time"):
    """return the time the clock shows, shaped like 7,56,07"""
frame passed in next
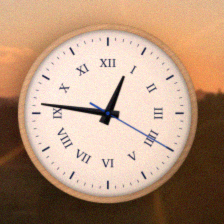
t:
12,46,20
